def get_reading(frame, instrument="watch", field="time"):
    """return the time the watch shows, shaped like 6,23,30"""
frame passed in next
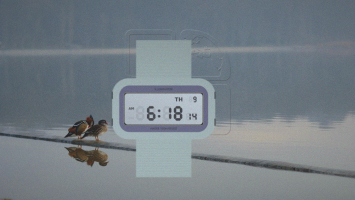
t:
6,18,14
